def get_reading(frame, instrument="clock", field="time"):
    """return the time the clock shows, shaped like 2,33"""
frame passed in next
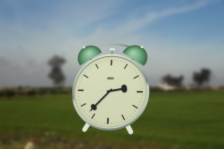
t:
2,37
